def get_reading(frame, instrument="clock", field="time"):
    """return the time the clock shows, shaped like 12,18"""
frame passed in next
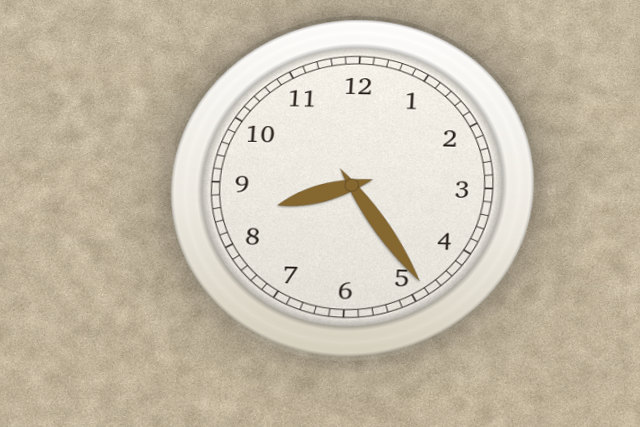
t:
8,24
